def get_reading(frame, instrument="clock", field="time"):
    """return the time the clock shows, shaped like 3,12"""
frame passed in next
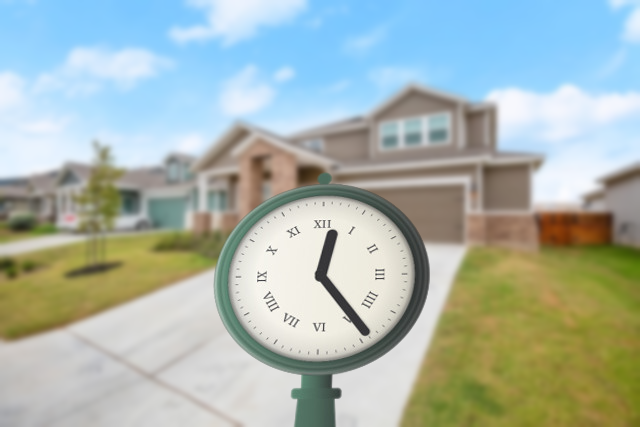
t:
12,24
